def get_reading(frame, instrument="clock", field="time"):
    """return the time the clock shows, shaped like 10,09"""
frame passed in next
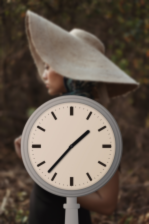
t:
1,37
